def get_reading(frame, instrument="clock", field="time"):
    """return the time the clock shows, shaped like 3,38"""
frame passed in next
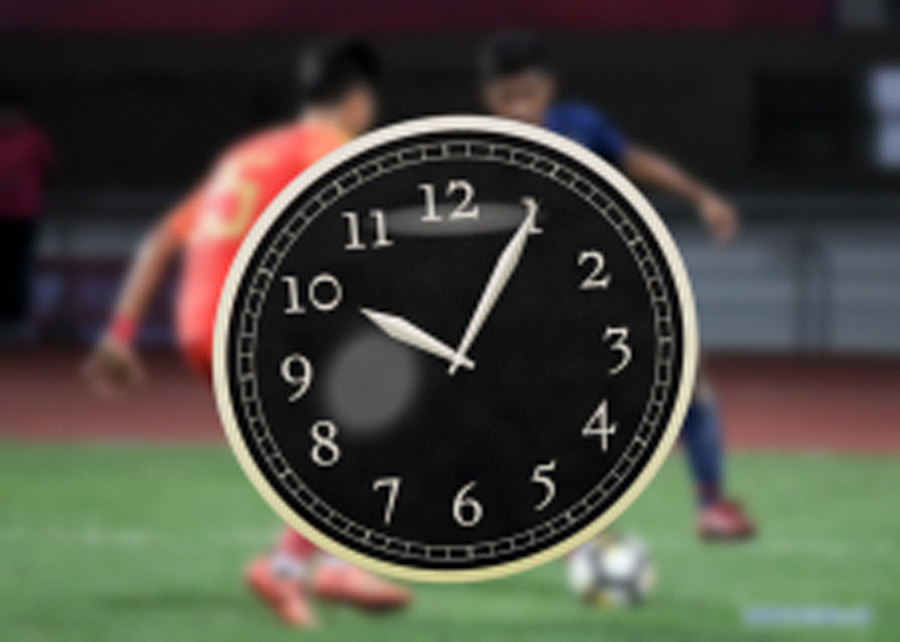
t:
10,05
